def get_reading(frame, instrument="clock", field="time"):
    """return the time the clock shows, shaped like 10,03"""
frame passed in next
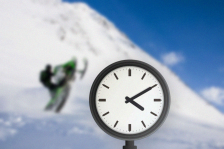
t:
4,10
